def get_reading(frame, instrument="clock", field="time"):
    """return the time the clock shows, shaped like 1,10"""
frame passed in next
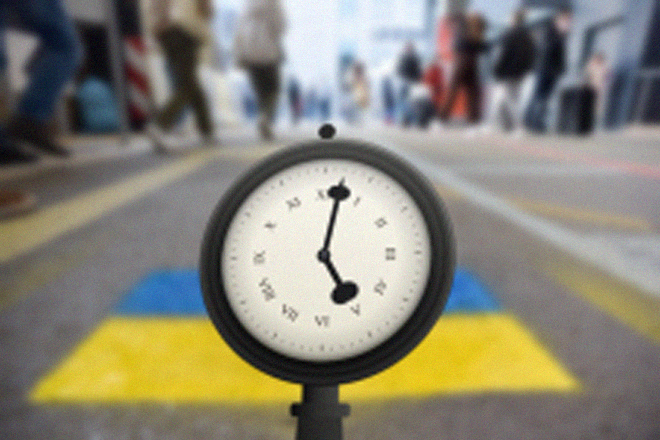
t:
5,02
